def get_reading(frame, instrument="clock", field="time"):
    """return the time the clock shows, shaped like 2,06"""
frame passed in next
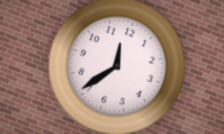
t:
11,36
